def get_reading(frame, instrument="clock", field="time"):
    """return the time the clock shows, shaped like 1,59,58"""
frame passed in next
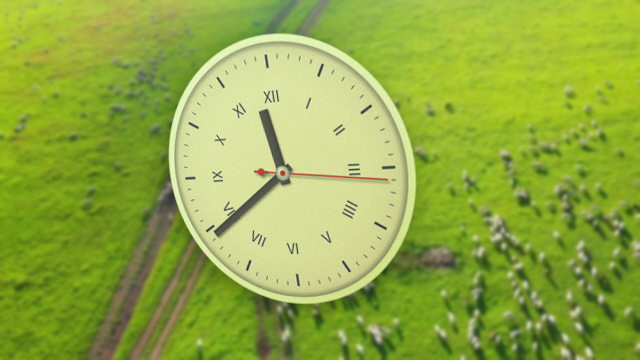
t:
11,39,16
